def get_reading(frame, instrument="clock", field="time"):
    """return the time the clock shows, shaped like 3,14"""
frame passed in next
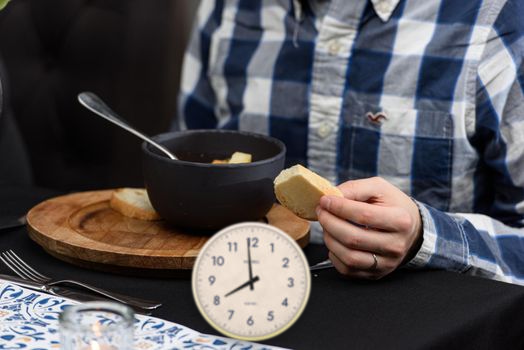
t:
7,59
